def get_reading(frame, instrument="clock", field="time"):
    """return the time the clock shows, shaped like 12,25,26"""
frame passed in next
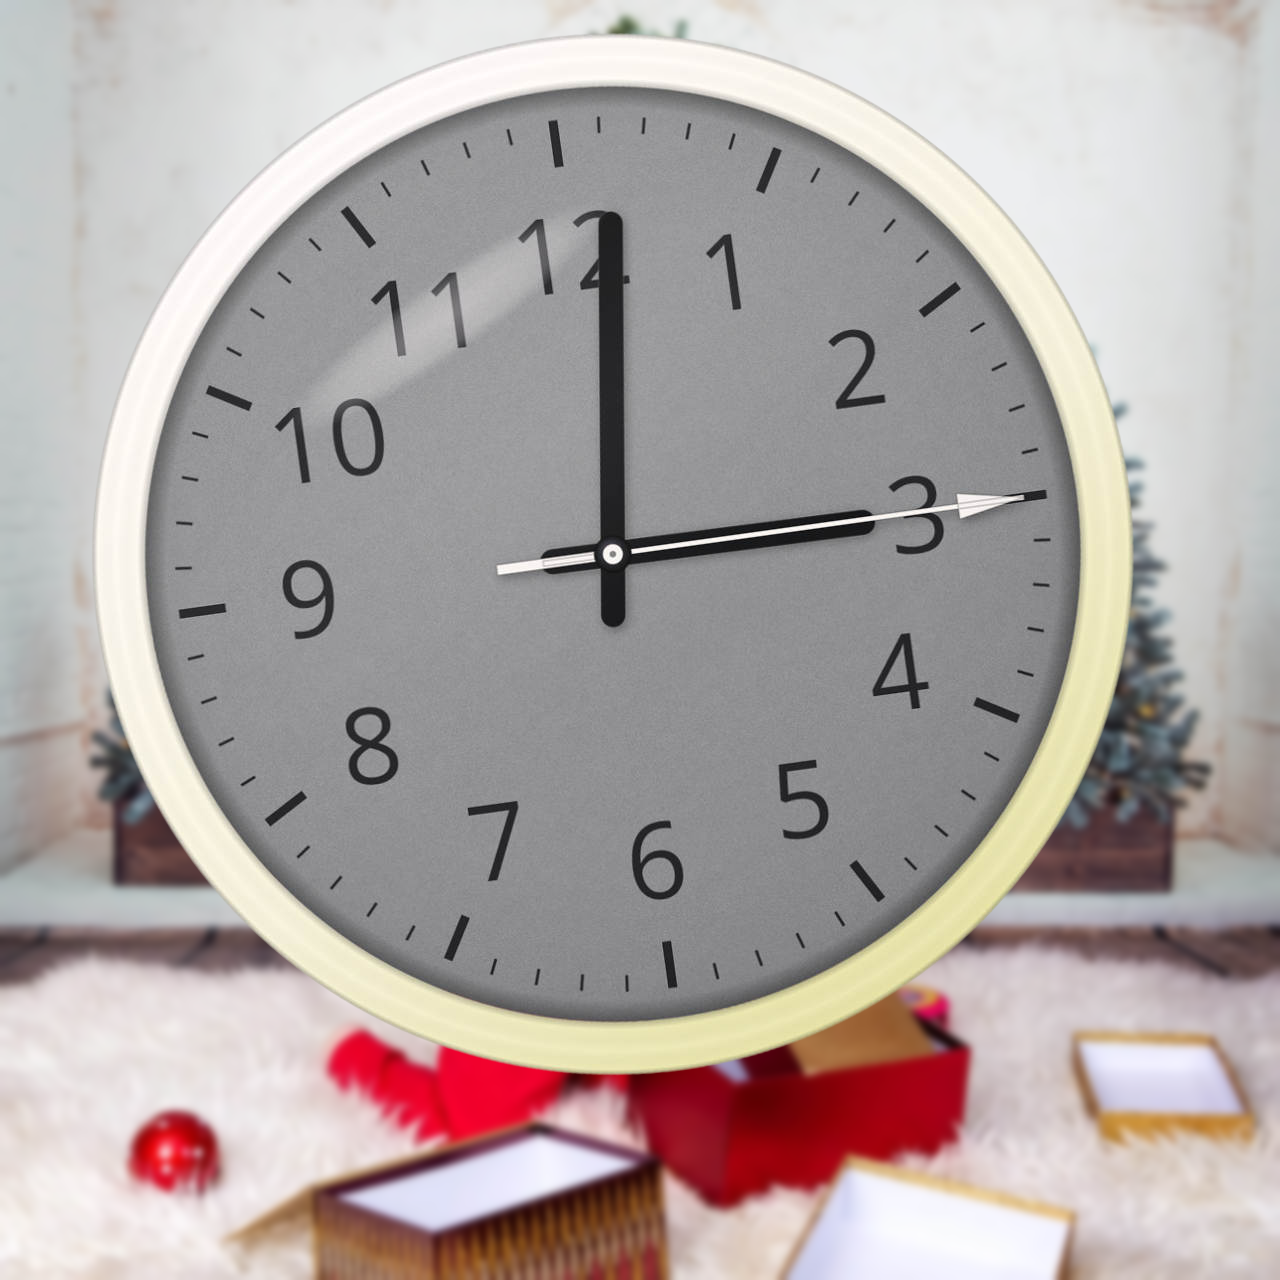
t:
3,01,15
